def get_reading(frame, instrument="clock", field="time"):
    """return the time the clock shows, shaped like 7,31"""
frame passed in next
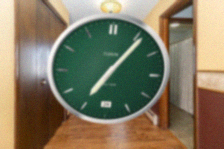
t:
7,06
